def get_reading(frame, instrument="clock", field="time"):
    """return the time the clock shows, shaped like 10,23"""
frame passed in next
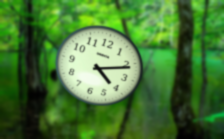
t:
4,11
